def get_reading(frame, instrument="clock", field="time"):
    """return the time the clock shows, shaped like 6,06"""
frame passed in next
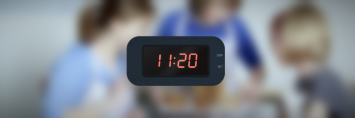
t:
11,20
